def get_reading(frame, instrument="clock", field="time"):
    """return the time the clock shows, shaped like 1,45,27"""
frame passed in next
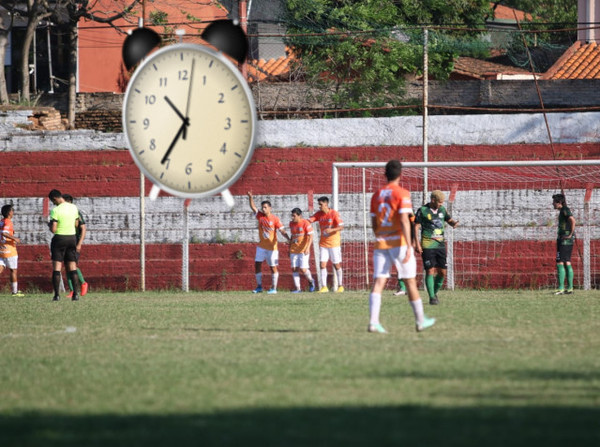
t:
10,36,02
